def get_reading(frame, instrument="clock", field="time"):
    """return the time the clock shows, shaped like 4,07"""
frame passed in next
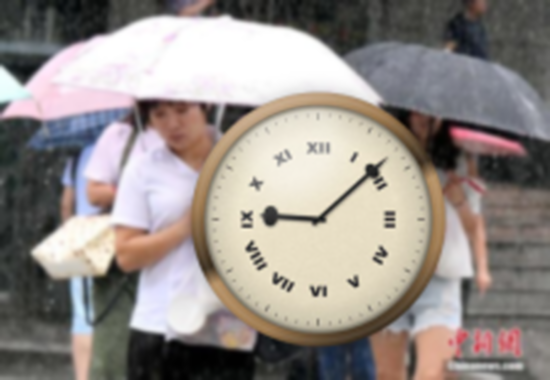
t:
9,08
